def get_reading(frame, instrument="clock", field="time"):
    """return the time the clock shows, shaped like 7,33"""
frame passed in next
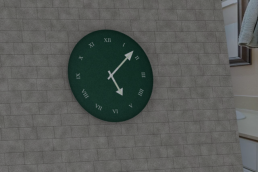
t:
5,08
